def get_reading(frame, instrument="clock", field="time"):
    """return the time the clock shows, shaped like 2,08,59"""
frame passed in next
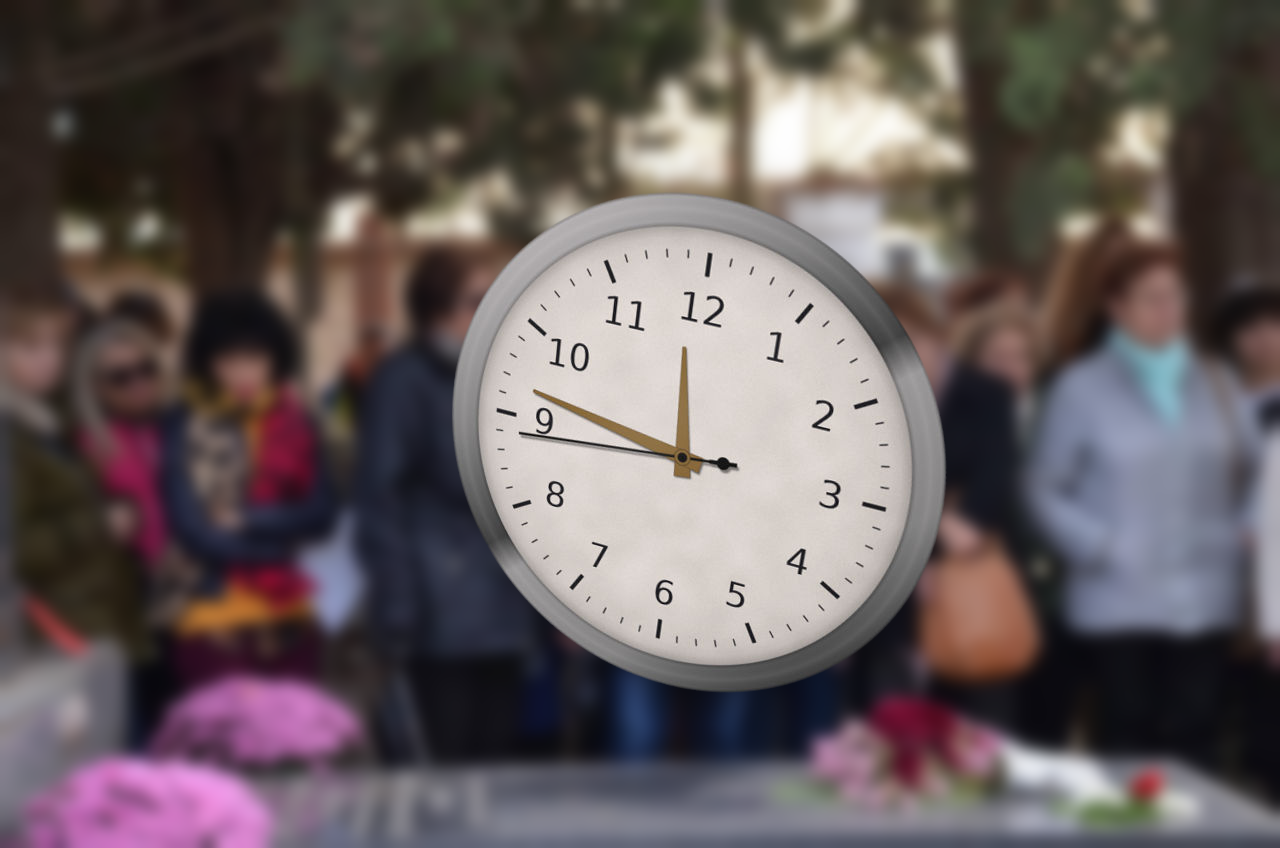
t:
11,46,44
